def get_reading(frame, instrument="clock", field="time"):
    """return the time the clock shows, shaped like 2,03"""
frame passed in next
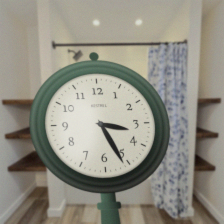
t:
3,26
